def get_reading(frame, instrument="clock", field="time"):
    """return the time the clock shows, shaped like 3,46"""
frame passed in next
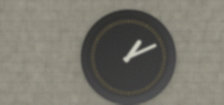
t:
1,11
